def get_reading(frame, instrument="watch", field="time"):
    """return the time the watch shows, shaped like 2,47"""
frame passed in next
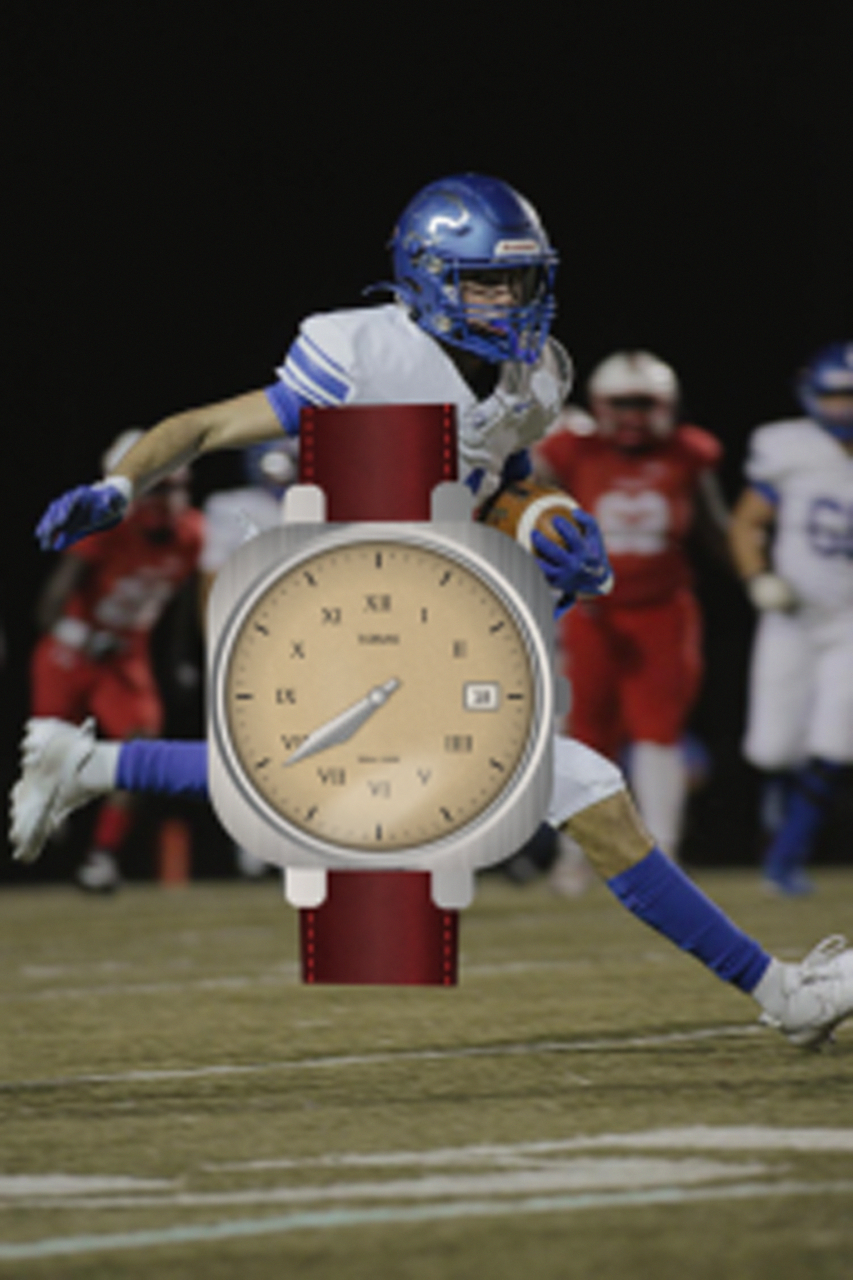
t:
7,39
